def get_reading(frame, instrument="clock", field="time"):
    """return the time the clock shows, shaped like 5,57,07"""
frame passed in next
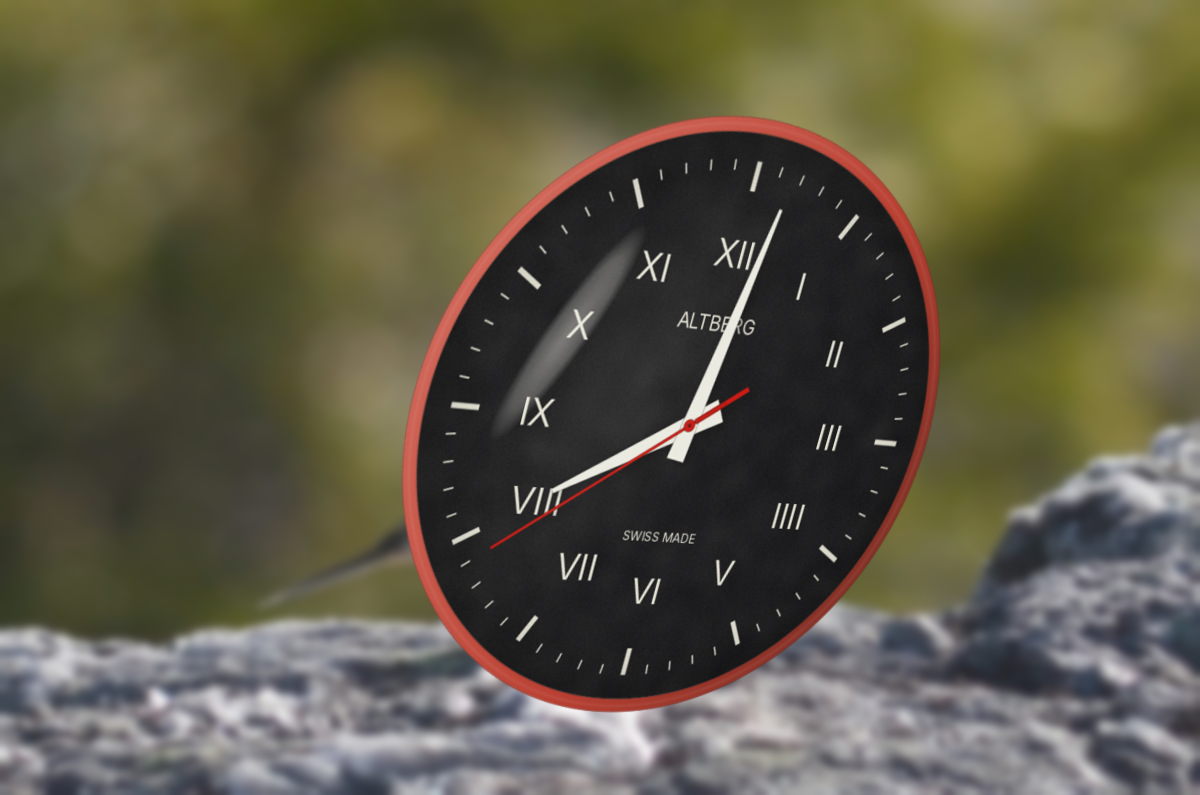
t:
8,01,39
